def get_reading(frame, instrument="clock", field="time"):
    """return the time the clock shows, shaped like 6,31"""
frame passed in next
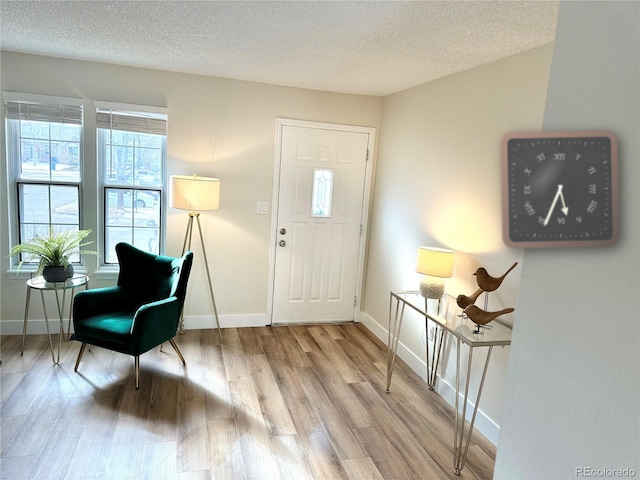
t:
5,34
